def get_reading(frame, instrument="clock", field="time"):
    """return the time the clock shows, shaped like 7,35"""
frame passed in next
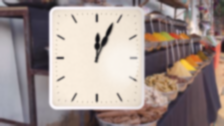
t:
12,04
